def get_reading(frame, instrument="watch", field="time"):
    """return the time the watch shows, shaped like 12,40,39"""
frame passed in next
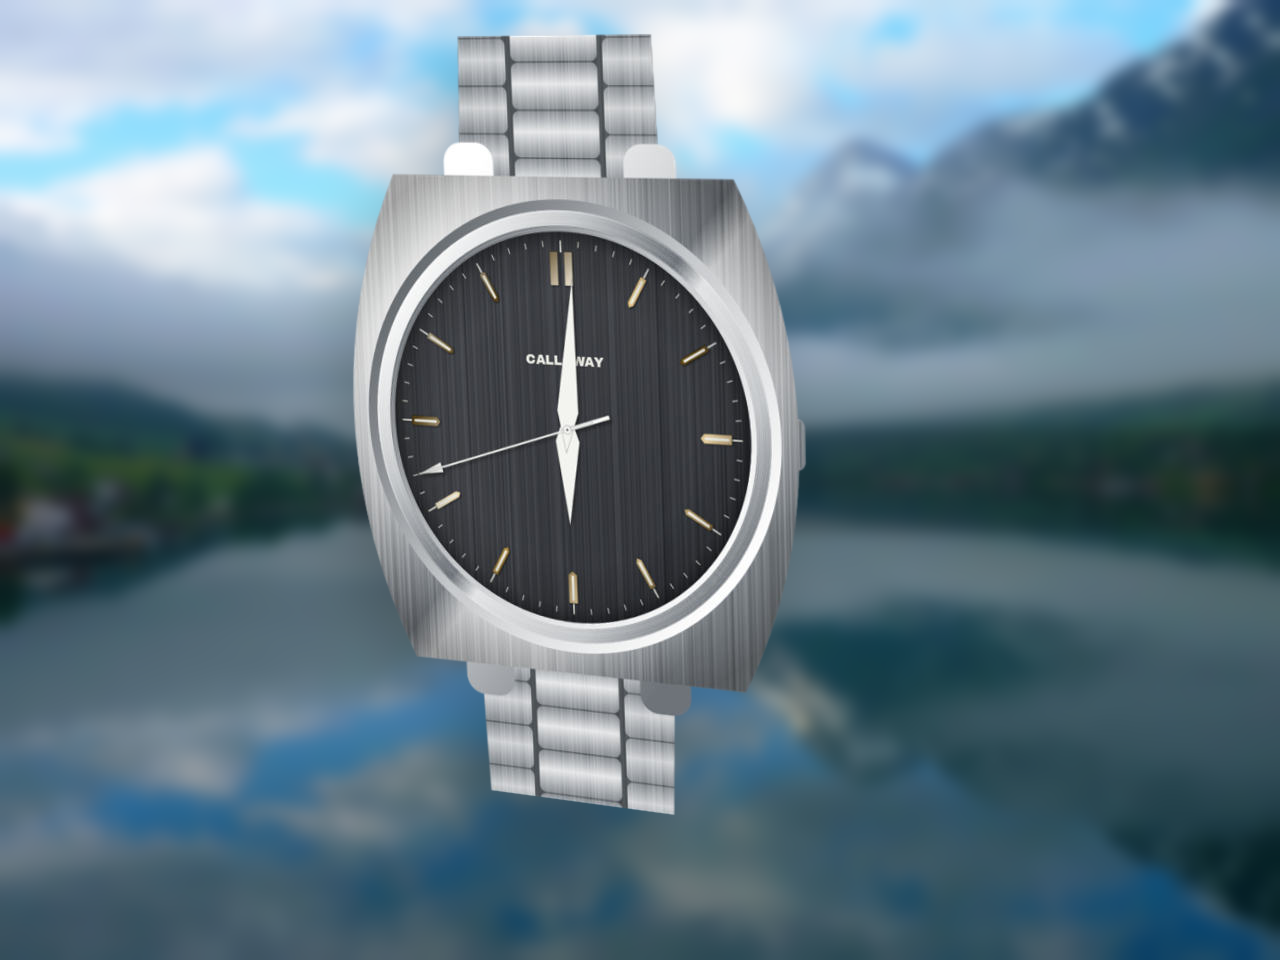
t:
6,00,42
